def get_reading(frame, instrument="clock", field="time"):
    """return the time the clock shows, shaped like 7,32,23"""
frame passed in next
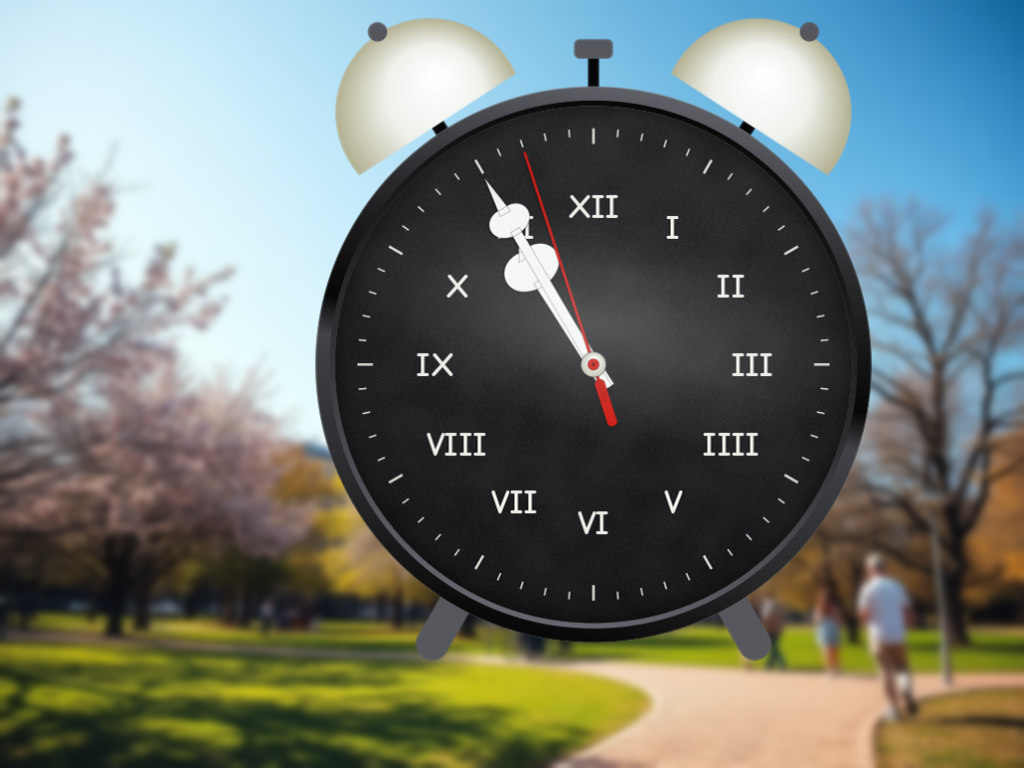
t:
10,54,57
